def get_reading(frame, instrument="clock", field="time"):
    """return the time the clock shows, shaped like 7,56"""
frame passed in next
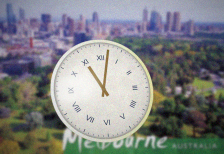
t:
11,02
